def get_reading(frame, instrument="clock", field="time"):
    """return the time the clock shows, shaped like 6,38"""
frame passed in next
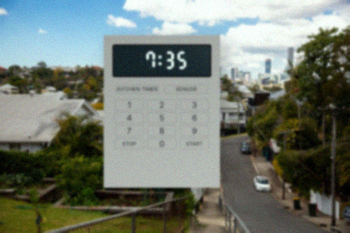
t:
7,35
